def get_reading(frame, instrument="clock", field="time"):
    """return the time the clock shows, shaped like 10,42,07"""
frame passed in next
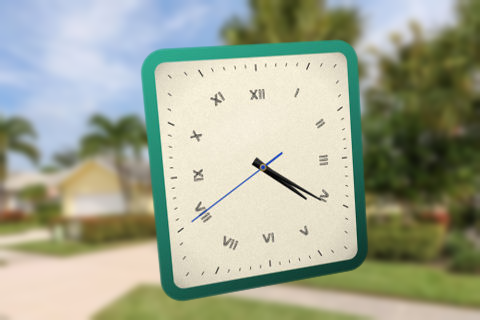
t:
4,20,40
